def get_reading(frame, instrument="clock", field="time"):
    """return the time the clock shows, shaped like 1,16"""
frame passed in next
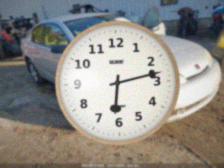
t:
6,13
